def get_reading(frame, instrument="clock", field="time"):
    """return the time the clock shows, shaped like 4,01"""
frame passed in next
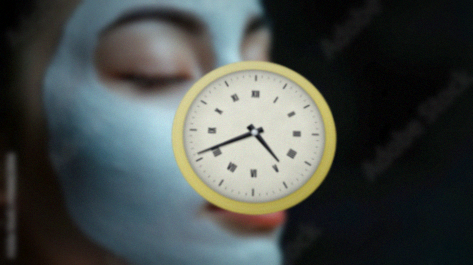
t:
4,41
